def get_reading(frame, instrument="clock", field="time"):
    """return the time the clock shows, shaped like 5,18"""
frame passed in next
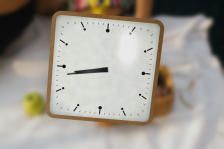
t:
8,43
